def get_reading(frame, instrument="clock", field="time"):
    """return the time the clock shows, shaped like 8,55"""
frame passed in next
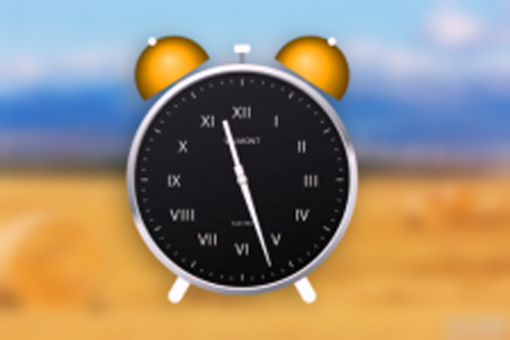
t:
11,27
